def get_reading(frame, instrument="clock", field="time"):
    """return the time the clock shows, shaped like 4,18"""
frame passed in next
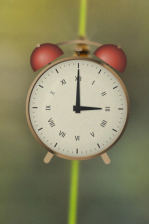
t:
3,00
